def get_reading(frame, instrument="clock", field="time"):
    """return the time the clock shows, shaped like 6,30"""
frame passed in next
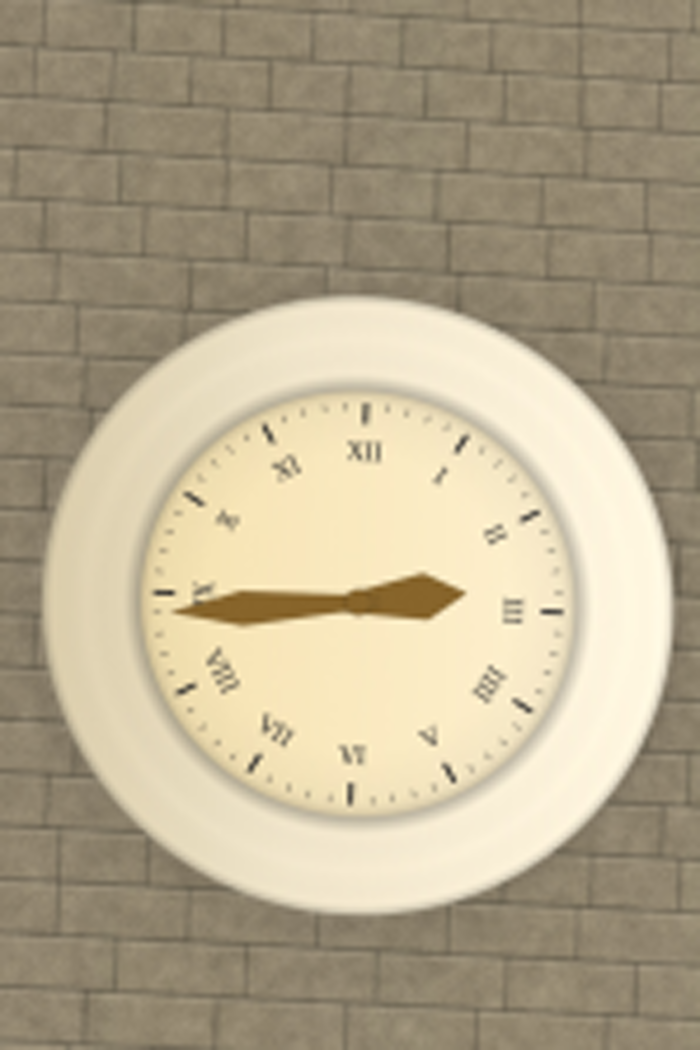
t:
2,44
